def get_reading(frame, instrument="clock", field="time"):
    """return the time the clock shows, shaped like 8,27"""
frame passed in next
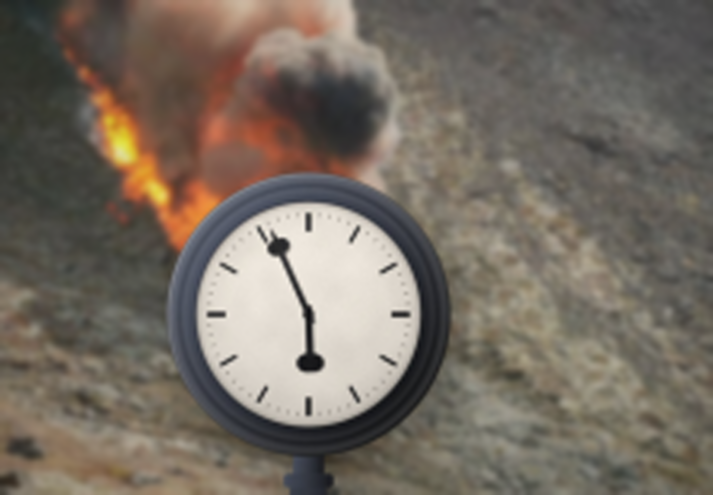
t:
5,56
